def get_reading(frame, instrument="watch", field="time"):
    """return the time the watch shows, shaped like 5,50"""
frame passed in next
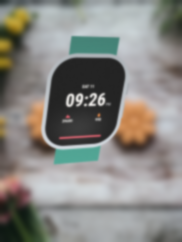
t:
9,26
